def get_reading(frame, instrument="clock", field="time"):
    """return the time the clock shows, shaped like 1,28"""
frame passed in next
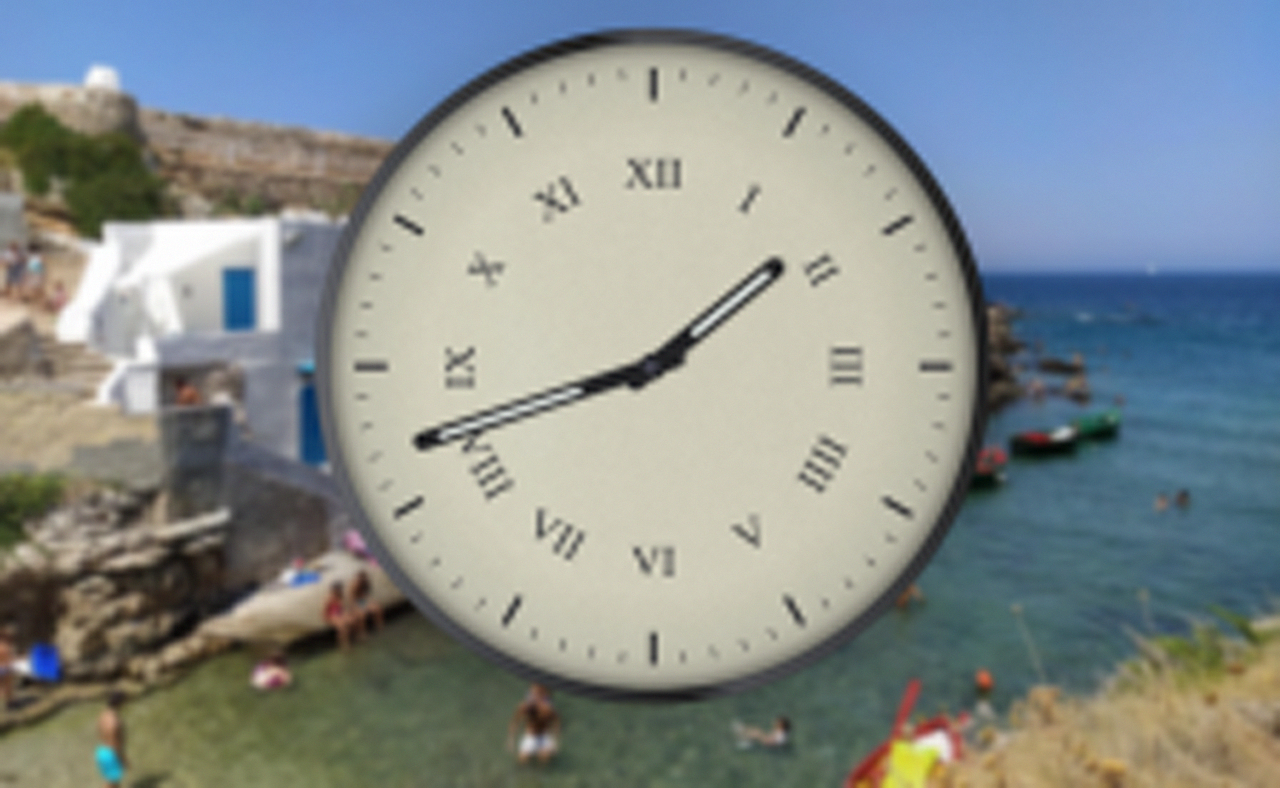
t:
1,42
